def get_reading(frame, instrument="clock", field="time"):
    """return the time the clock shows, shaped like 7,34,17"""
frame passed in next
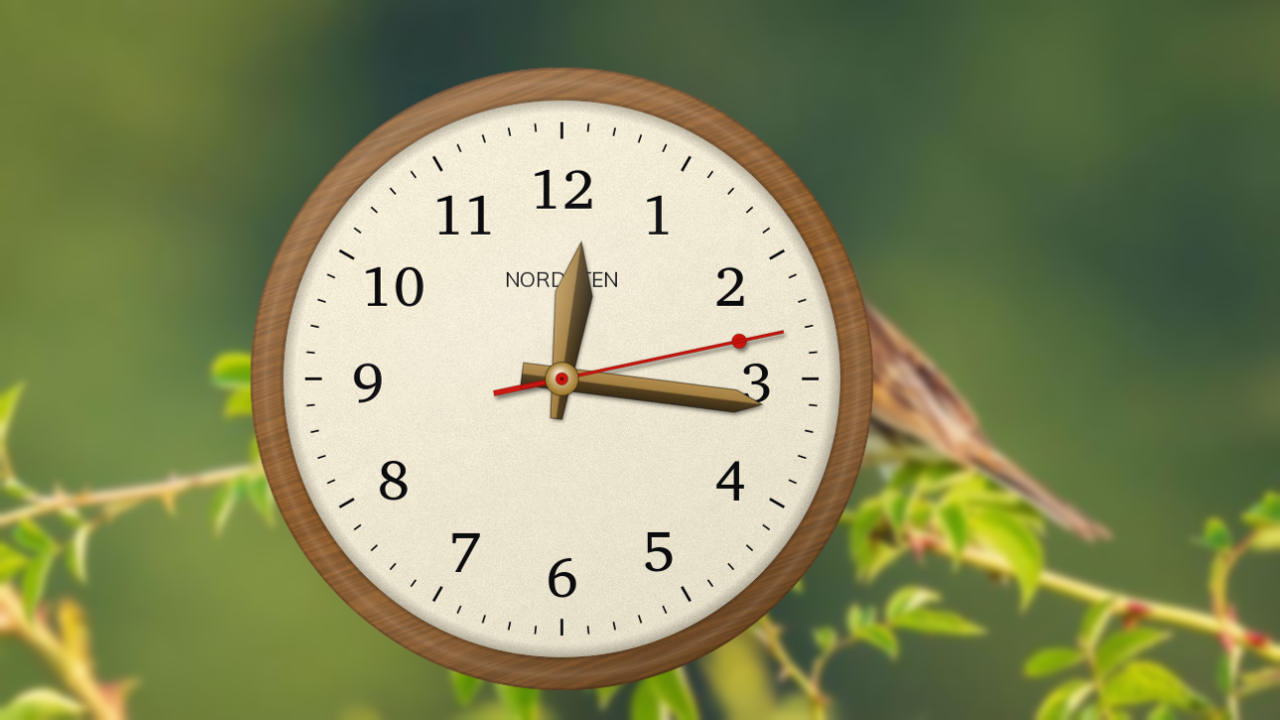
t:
12,16,13
